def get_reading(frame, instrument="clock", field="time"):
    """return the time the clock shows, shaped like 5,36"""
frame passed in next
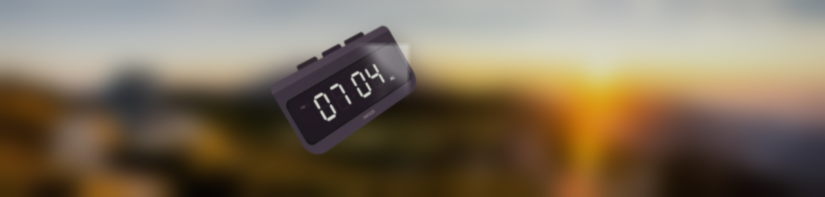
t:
7,04
